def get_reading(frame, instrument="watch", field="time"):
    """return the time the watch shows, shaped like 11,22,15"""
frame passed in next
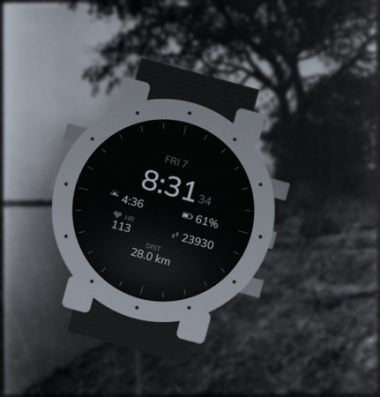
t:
8,31,34
